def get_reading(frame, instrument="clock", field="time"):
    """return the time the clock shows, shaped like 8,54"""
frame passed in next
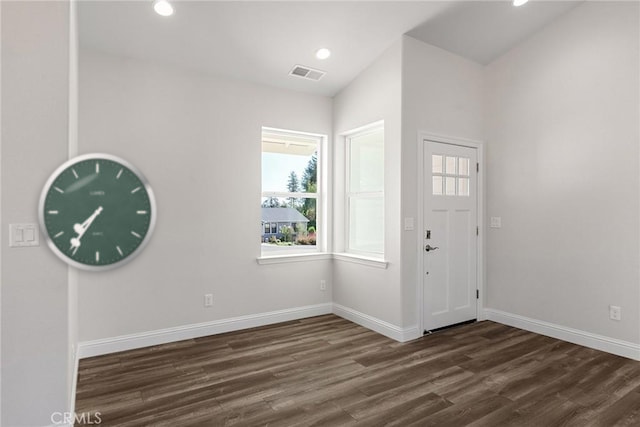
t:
7,36
